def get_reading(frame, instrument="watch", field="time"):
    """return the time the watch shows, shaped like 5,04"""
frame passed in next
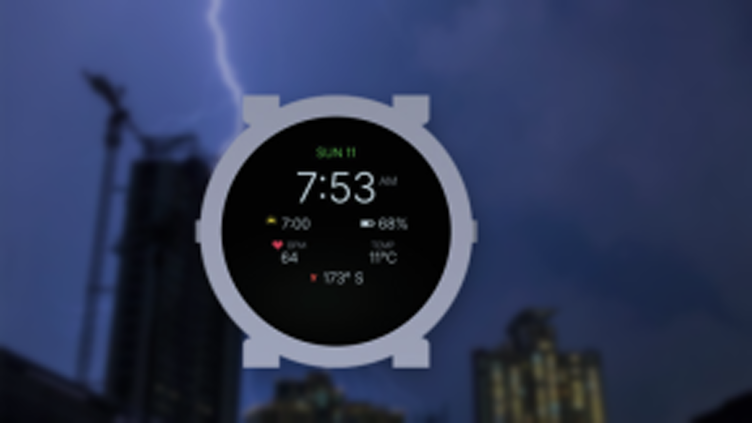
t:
7,53
